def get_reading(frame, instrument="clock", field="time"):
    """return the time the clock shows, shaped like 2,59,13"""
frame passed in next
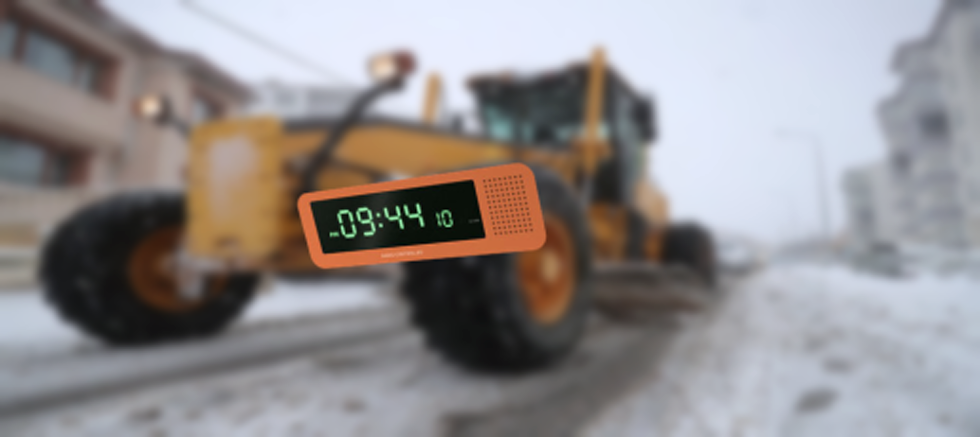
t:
9,44,10
